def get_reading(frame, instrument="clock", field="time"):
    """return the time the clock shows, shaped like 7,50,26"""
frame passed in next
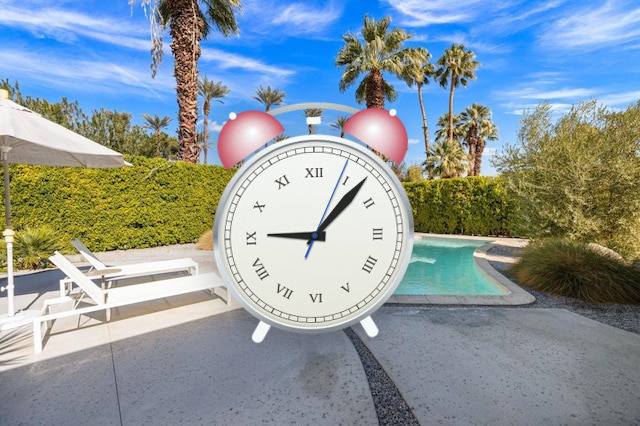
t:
9,07,04
